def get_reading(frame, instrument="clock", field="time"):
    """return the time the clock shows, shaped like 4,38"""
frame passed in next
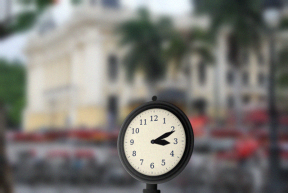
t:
3,11
